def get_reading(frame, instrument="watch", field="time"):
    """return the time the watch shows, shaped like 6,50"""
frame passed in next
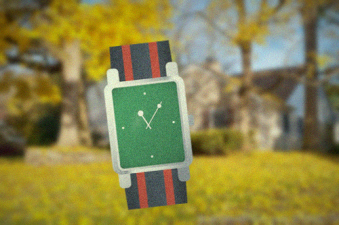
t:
11,06
